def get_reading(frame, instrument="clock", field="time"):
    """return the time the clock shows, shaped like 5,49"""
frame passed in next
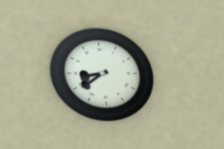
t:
8,39
